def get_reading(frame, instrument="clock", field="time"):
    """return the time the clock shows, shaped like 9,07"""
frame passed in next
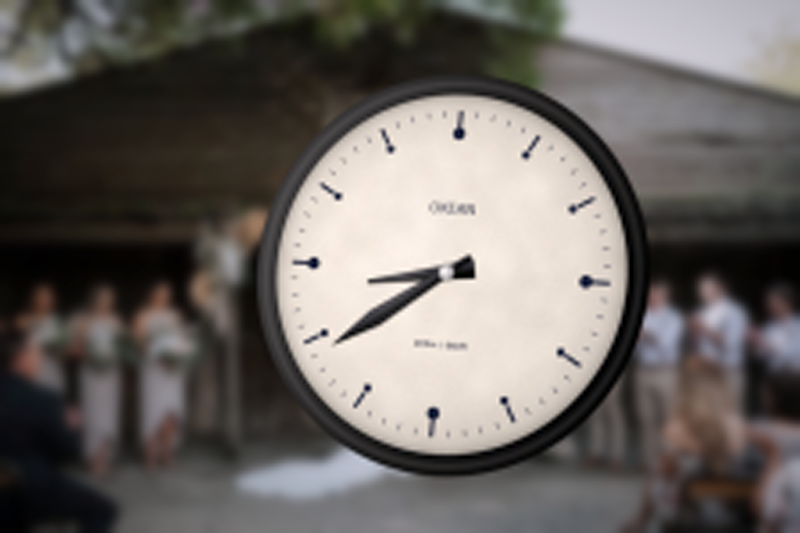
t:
8,39
